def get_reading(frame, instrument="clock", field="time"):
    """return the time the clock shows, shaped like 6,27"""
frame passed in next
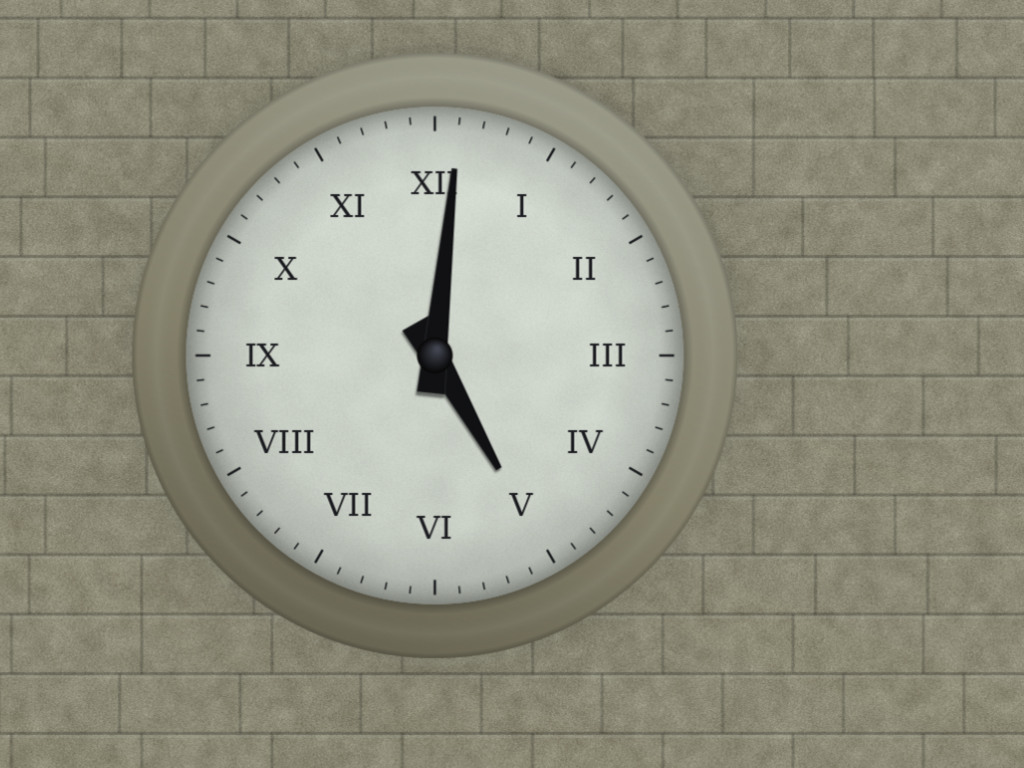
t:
5,01
